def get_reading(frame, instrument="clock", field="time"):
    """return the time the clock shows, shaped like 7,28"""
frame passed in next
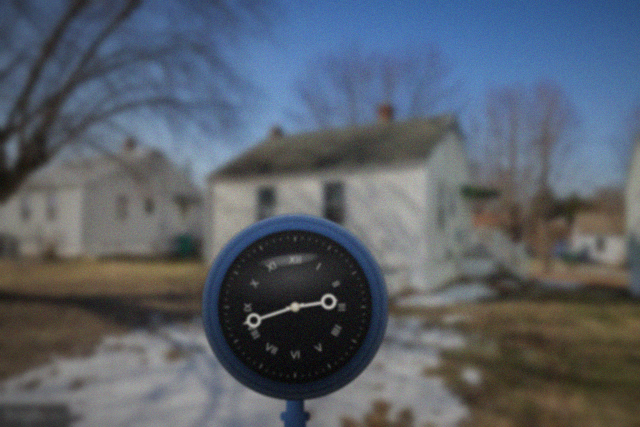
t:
2,42
